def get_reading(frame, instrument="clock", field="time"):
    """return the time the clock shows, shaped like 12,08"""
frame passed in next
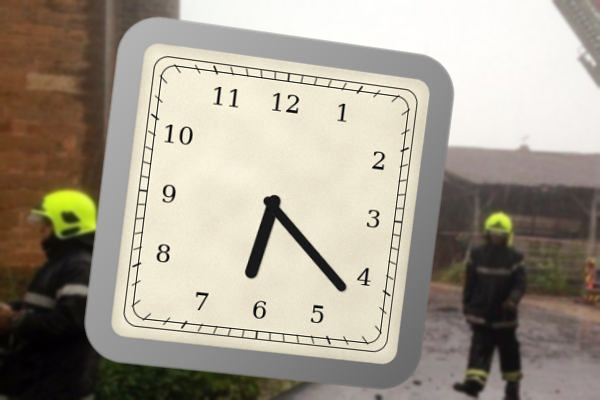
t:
6,22
